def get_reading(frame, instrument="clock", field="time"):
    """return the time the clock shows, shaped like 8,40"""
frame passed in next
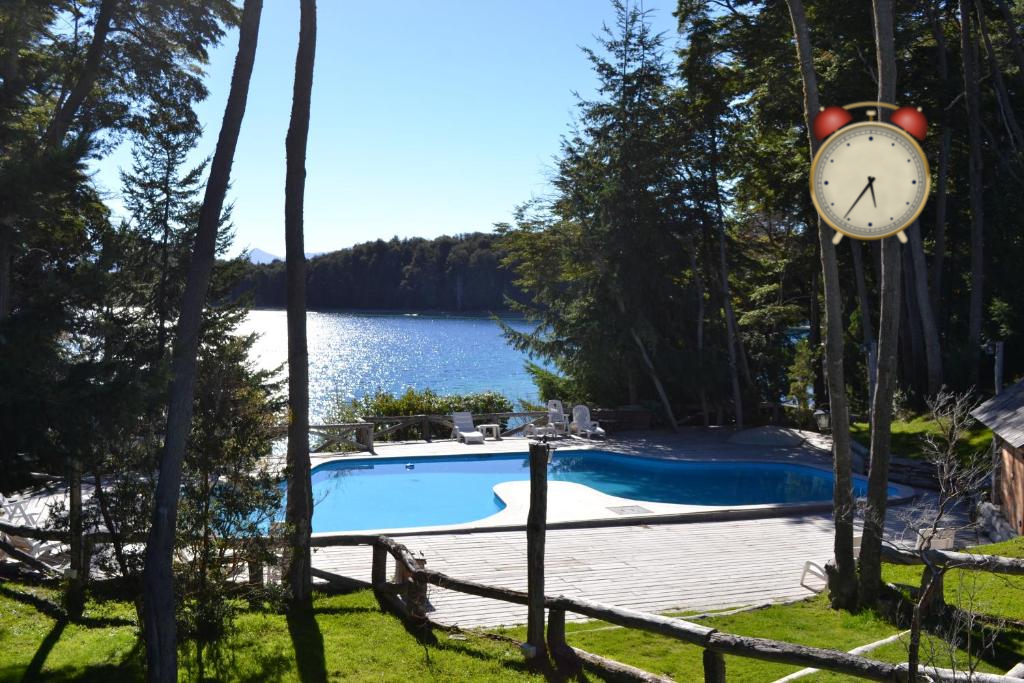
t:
5,36
